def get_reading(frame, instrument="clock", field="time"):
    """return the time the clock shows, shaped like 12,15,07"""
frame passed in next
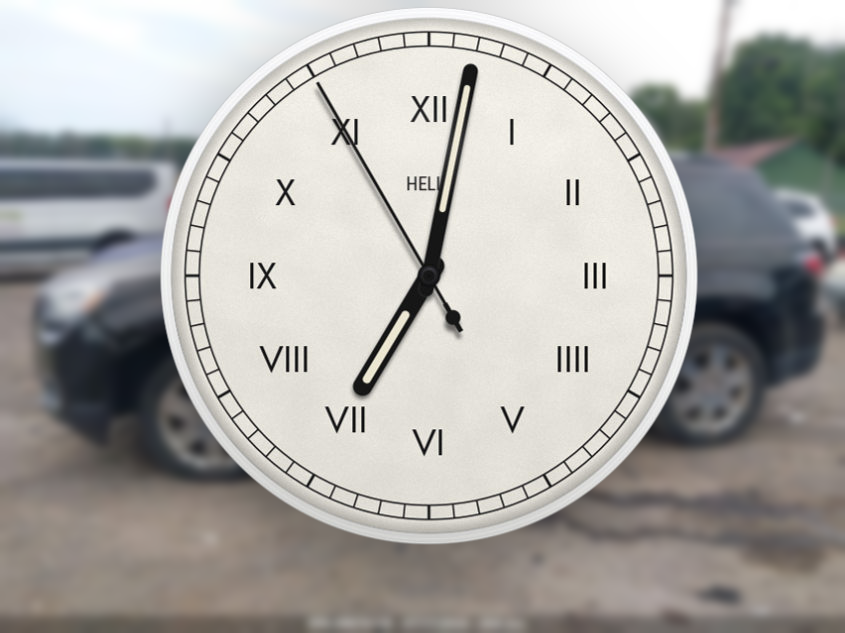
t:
7,01,55
